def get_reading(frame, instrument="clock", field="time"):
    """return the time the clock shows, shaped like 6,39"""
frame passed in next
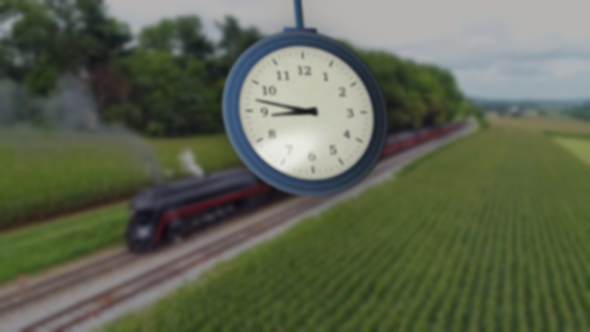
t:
8,47
